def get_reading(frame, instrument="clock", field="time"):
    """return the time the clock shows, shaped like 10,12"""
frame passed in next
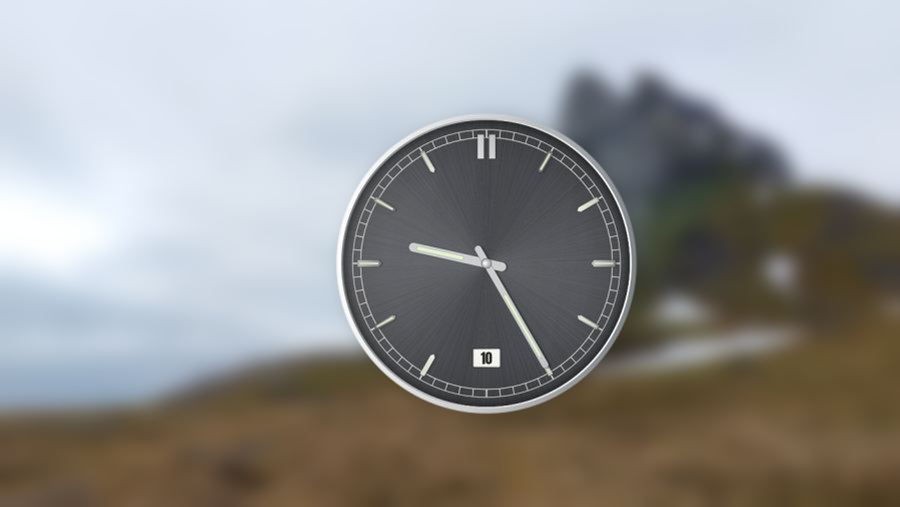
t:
9,25
